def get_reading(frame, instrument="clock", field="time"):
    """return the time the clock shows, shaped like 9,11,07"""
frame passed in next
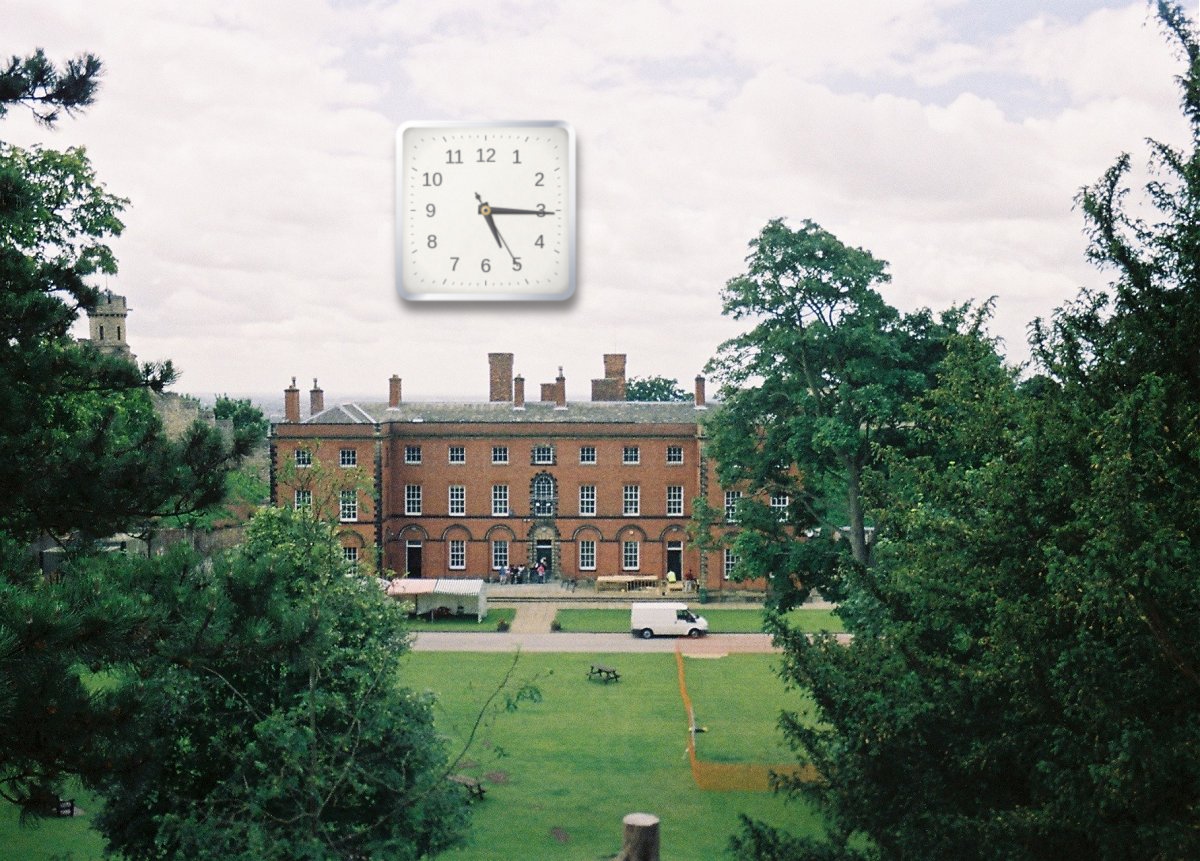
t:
5,15,25
